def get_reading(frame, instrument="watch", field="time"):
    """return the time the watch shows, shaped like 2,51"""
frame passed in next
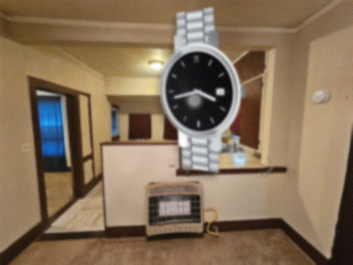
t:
3,43
